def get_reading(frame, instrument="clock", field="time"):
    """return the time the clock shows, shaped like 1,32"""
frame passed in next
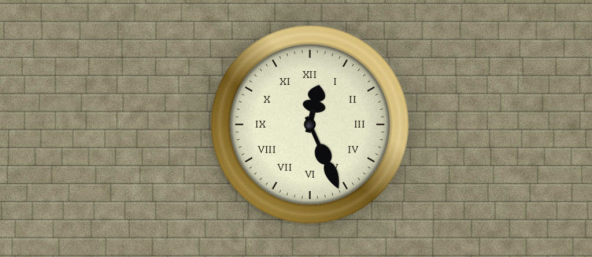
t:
12,26
